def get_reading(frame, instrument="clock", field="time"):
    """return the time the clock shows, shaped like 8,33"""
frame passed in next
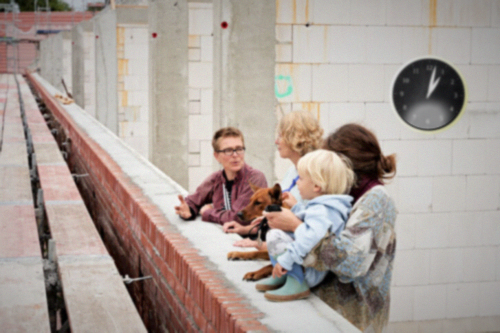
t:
1,02
